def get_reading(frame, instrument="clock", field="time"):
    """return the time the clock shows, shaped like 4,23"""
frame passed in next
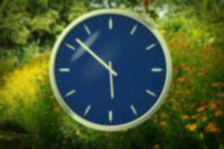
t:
5,52
